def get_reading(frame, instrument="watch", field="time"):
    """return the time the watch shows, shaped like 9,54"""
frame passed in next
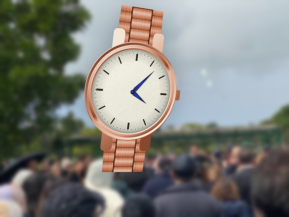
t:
4,07
